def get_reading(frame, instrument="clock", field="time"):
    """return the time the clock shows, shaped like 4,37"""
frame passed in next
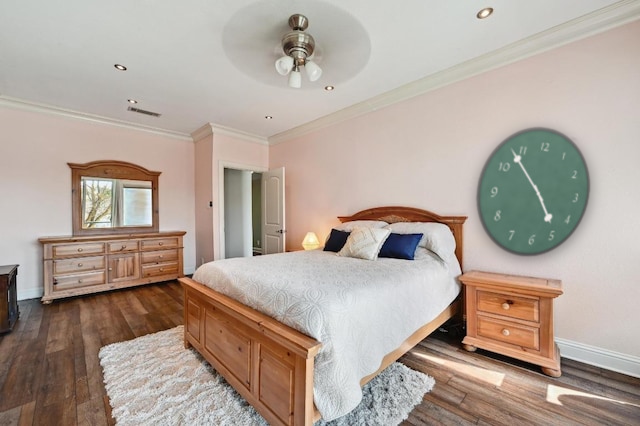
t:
4,53
